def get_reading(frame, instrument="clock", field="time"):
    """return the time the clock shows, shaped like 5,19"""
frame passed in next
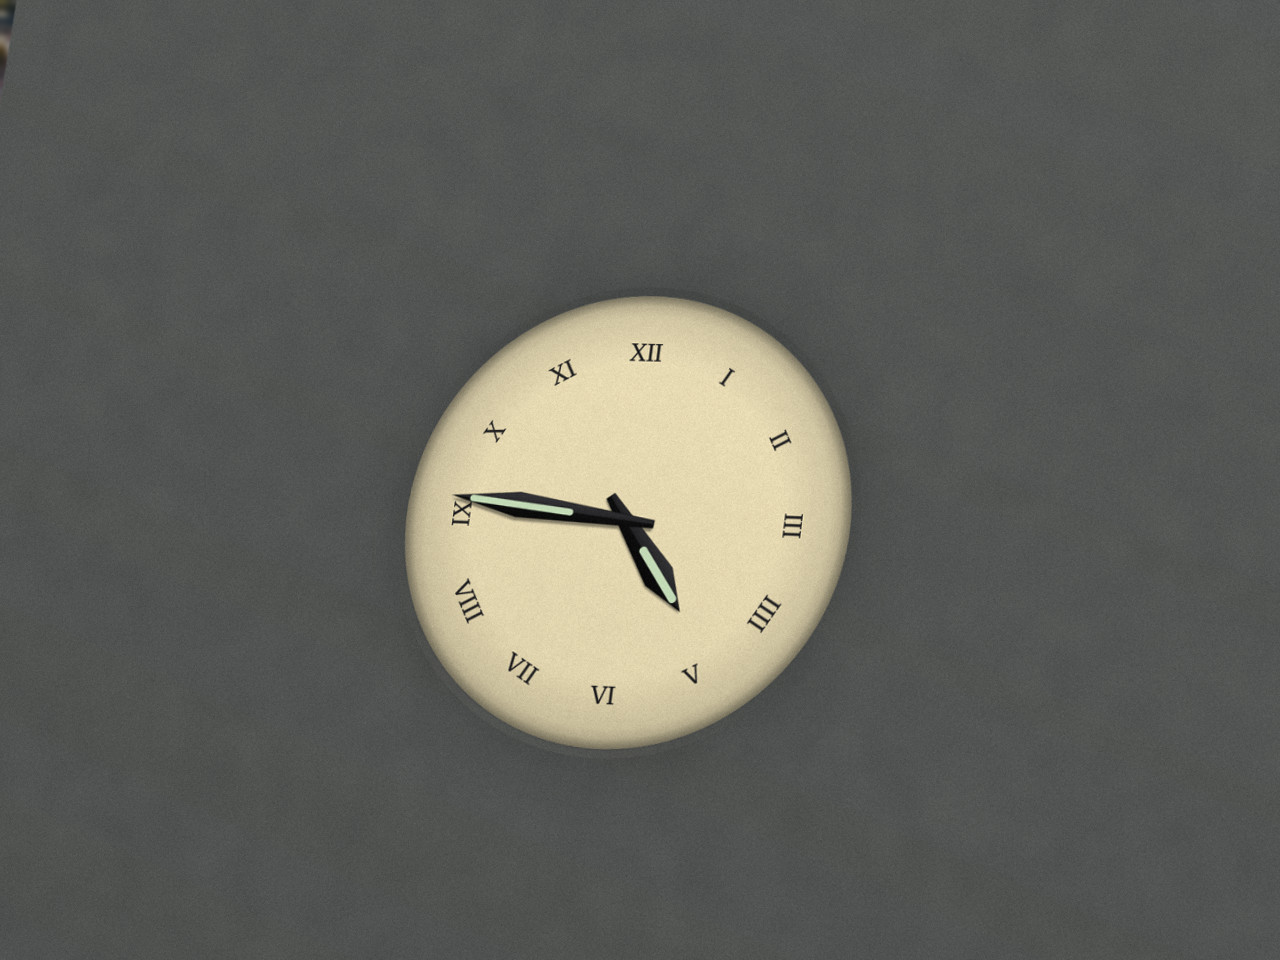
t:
4,46
